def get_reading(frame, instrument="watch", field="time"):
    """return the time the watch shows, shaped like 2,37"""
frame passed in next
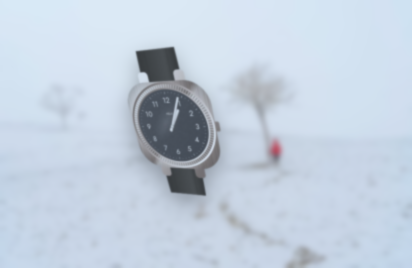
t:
1,04
